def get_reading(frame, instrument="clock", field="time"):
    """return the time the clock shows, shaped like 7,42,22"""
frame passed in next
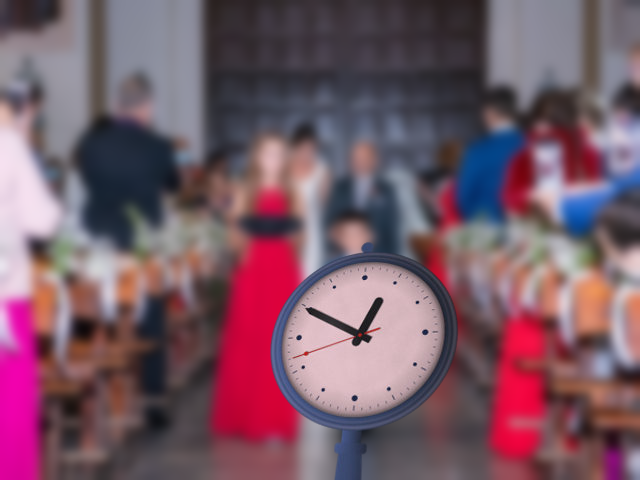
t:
12,49,42
